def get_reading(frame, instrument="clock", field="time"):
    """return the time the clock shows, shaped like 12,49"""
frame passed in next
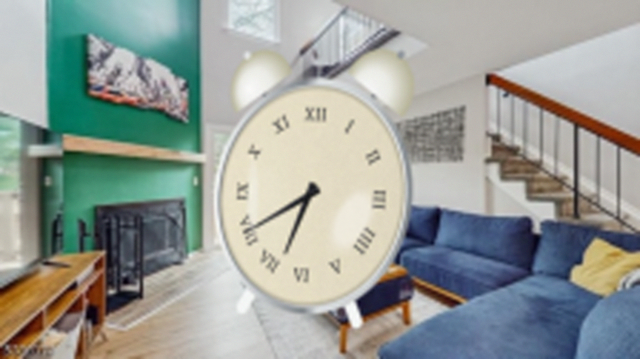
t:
6,40
